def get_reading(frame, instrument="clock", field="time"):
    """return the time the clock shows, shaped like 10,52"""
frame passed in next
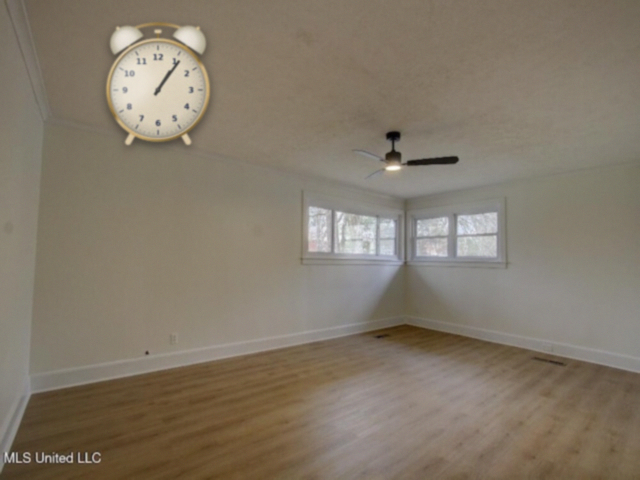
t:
1,06
